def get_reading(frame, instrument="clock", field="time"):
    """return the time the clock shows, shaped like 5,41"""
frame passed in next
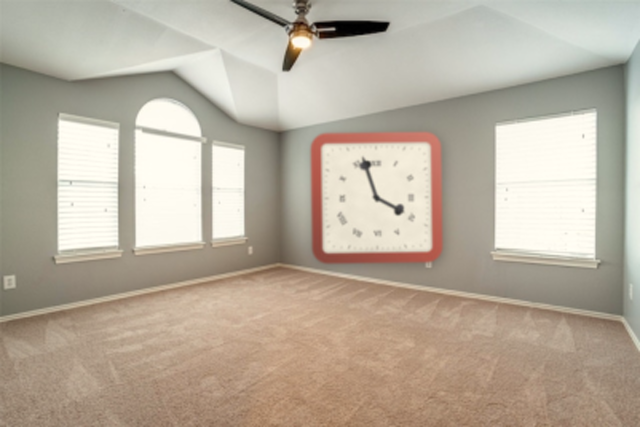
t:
3,57
